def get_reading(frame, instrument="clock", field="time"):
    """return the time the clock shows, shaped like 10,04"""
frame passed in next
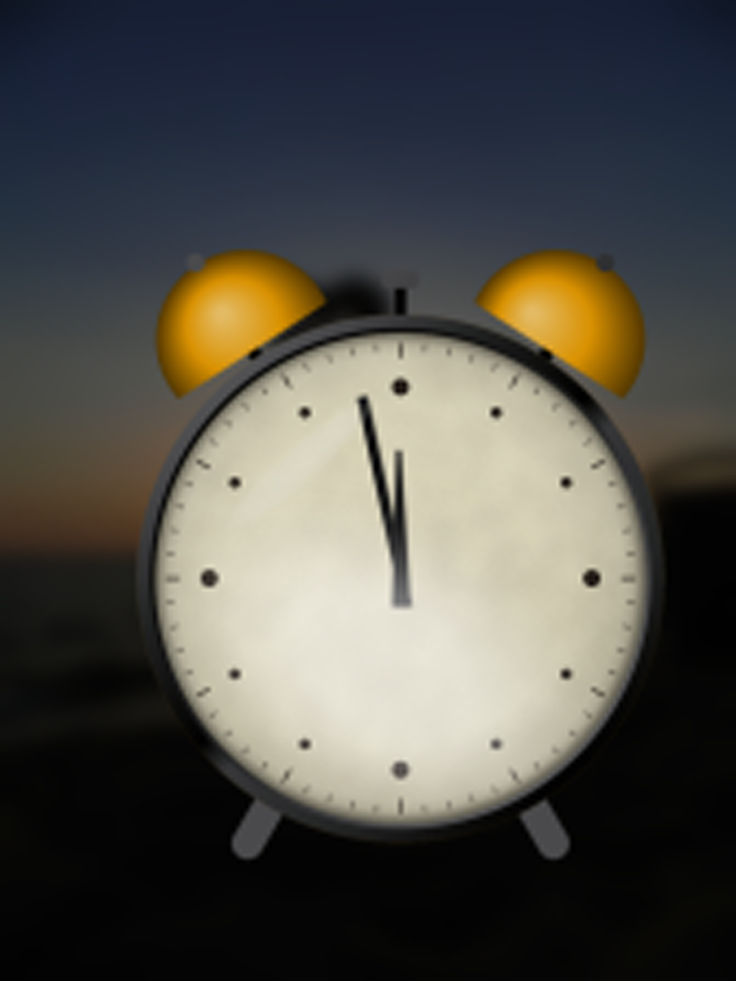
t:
11,58
